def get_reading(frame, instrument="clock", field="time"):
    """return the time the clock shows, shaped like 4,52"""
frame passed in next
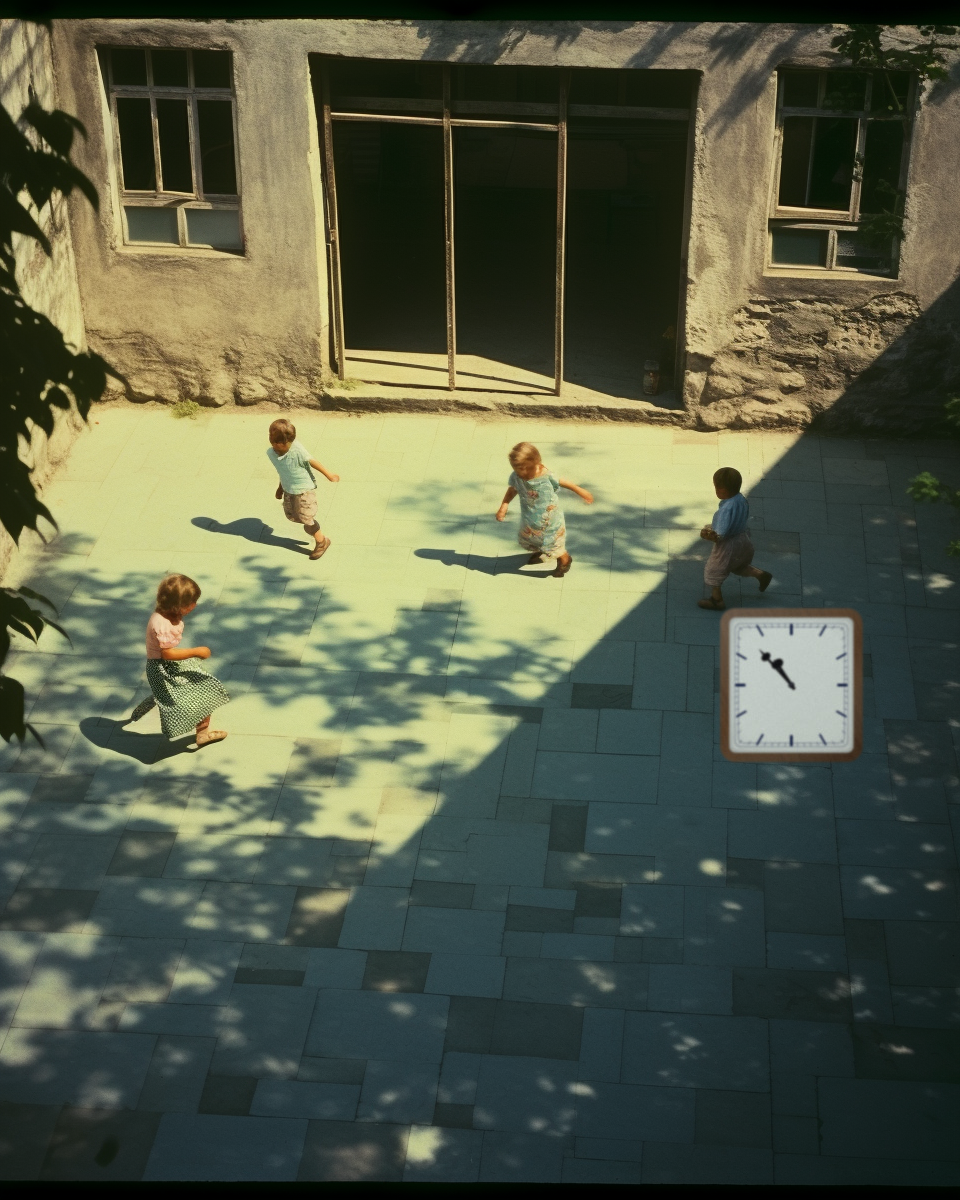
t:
10,53
